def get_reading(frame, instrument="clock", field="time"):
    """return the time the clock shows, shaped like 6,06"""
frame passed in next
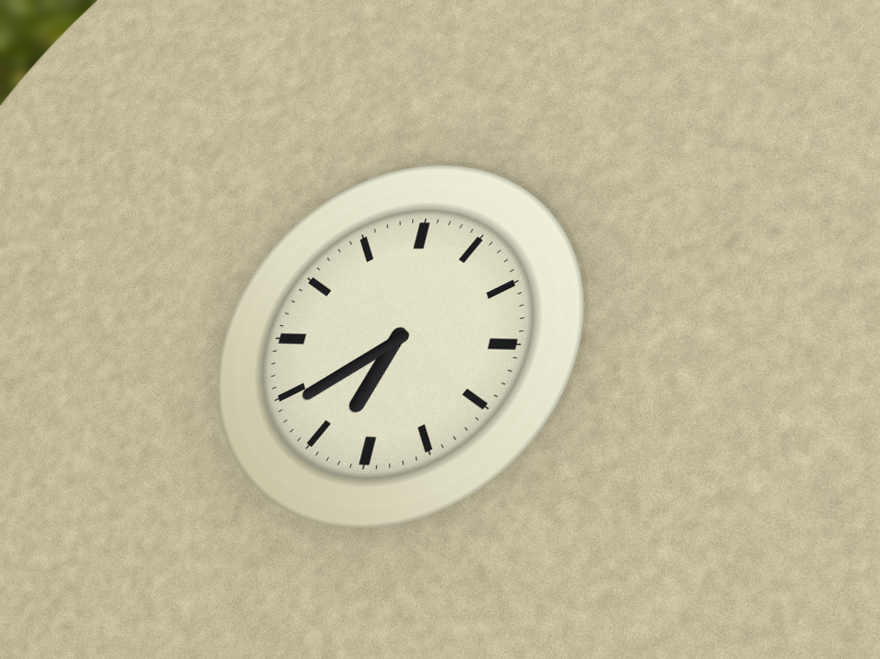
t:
6,39
